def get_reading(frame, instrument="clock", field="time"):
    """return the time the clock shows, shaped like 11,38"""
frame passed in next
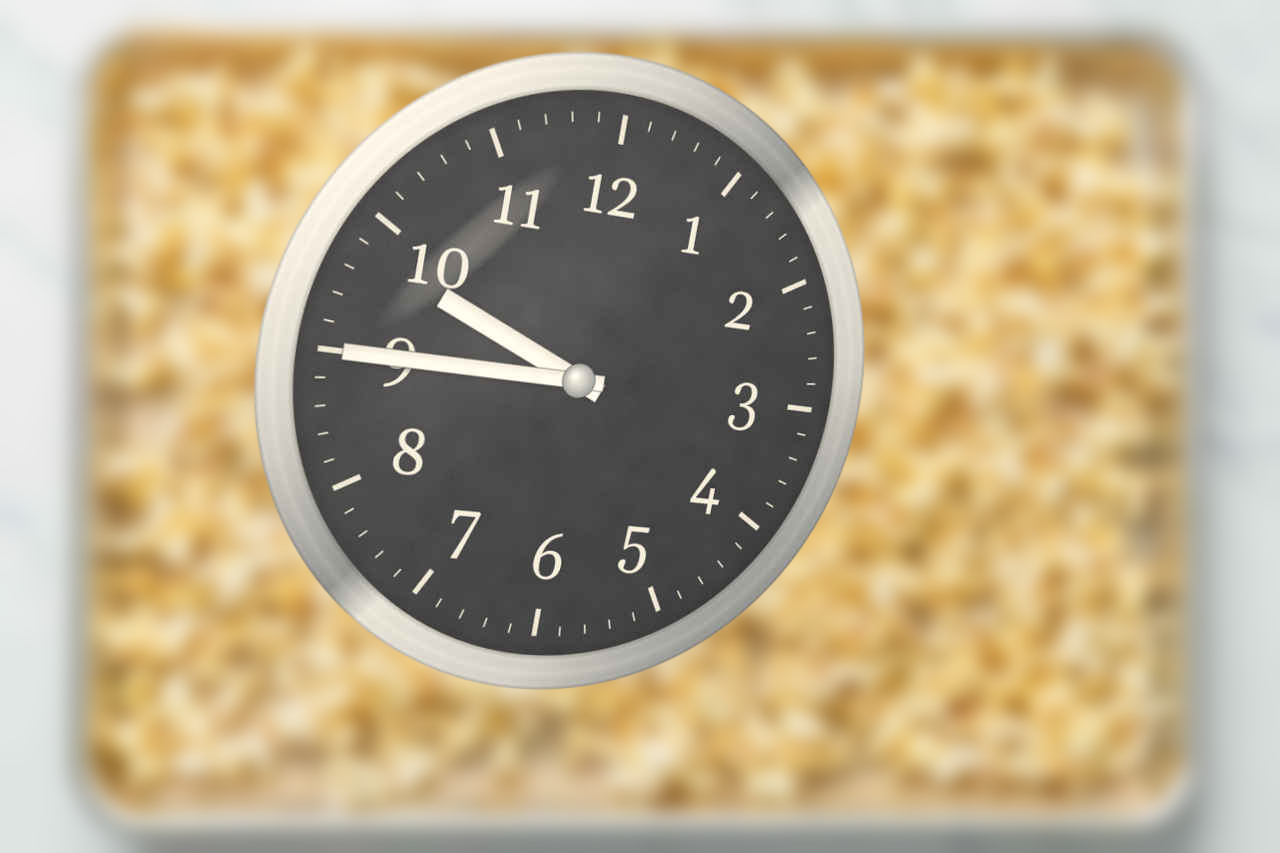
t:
9,45
